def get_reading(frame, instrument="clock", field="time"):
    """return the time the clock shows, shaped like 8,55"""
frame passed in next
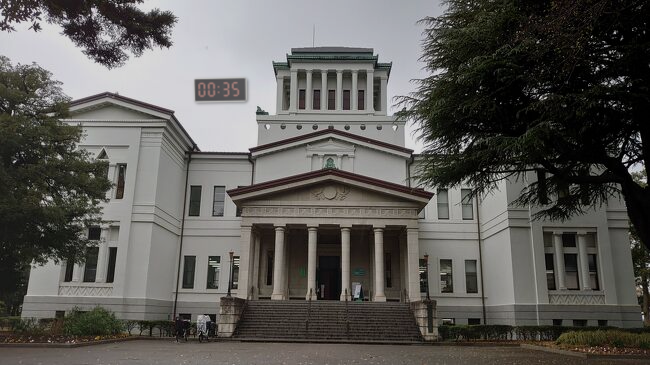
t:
0,35
